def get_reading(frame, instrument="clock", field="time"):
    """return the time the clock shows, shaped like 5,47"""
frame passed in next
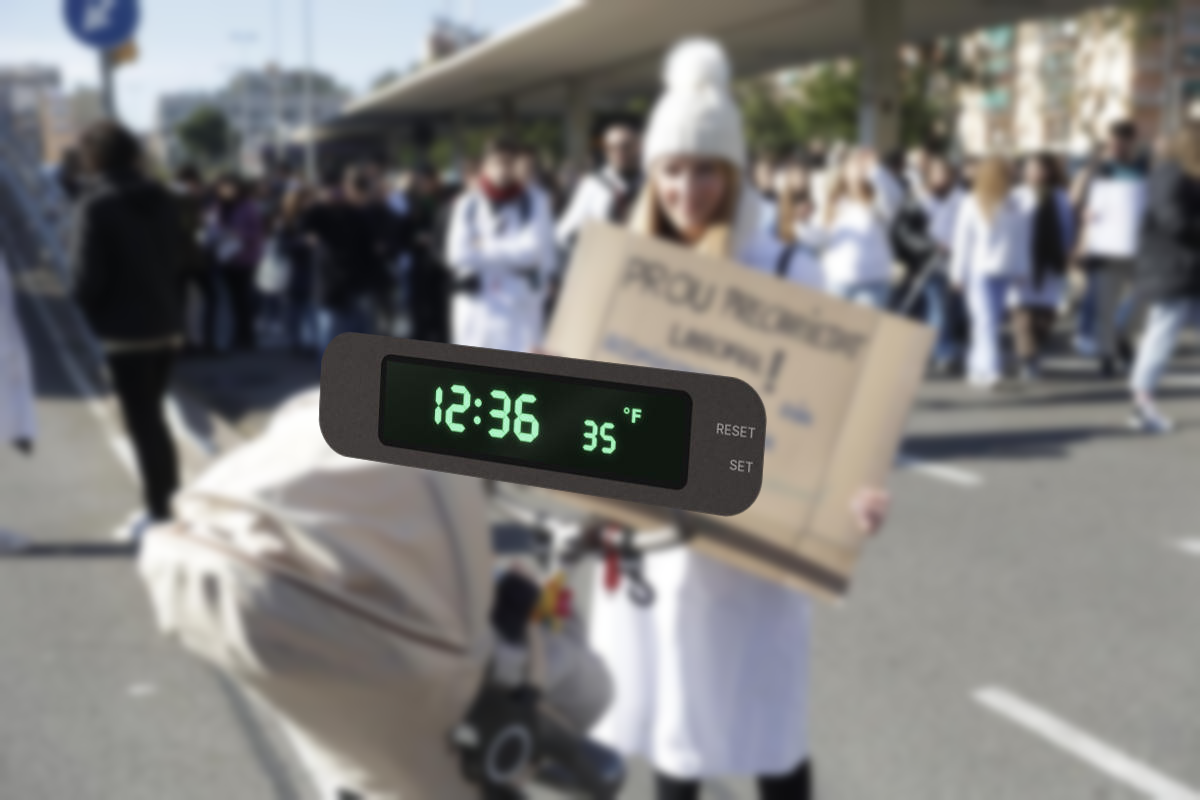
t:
12,36
